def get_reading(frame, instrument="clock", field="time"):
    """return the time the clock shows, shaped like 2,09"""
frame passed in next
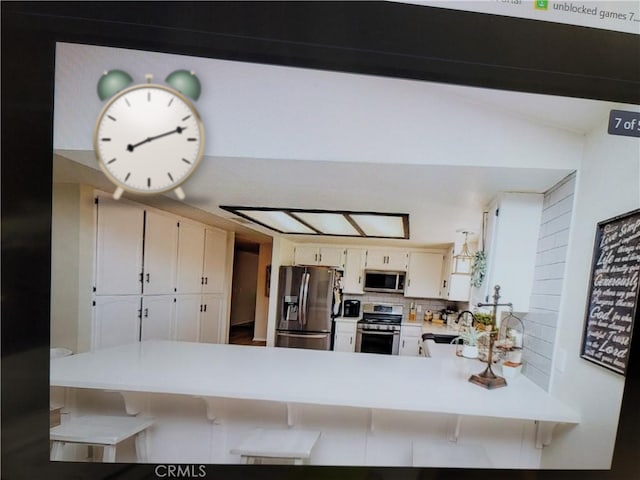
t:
8,12
